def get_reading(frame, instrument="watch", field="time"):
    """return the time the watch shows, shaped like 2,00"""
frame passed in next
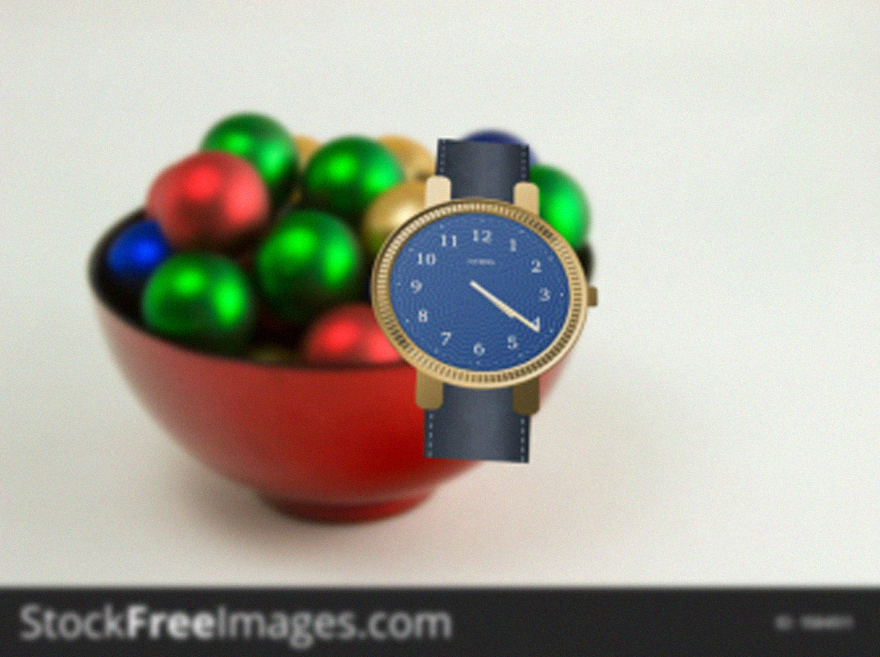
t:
4,21
